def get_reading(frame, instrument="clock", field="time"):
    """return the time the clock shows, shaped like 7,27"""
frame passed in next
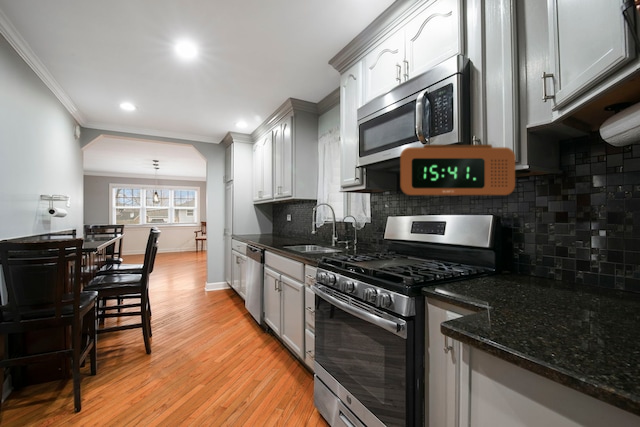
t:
15,41
